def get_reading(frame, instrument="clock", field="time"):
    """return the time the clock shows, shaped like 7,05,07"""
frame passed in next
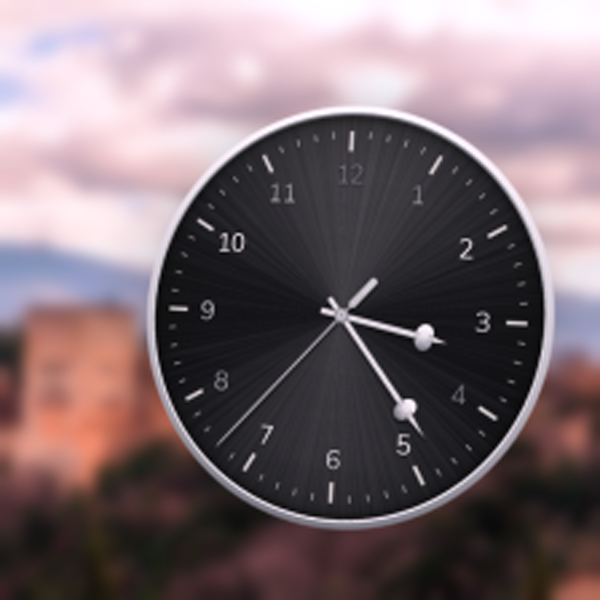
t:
3,23,37
